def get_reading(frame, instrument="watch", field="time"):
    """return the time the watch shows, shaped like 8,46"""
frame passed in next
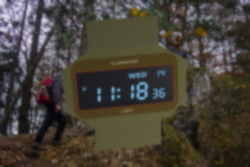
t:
11,18
